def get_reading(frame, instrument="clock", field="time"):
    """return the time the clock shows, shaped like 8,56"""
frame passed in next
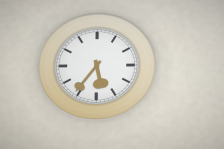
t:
5,36
